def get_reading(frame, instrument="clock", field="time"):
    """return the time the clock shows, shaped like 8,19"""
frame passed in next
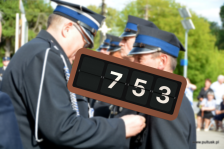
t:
7,53
